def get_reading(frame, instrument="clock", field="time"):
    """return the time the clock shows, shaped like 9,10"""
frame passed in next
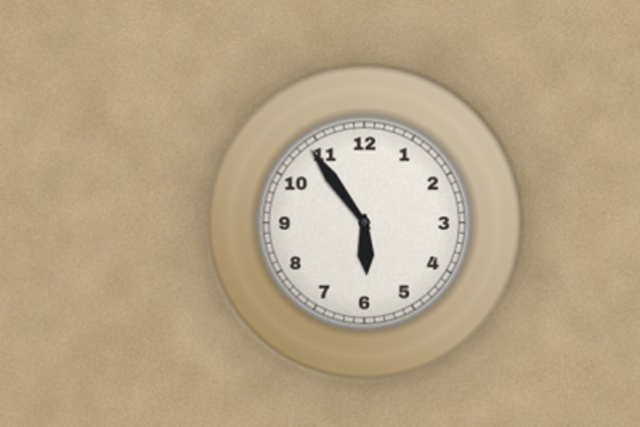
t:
5,54
